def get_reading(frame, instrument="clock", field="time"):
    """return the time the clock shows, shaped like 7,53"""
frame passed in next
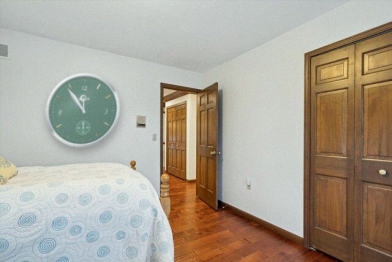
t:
11,54
